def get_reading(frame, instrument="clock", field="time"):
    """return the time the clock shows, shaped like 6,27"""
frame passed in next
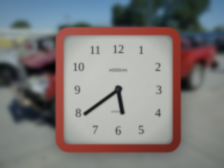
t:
5,39
